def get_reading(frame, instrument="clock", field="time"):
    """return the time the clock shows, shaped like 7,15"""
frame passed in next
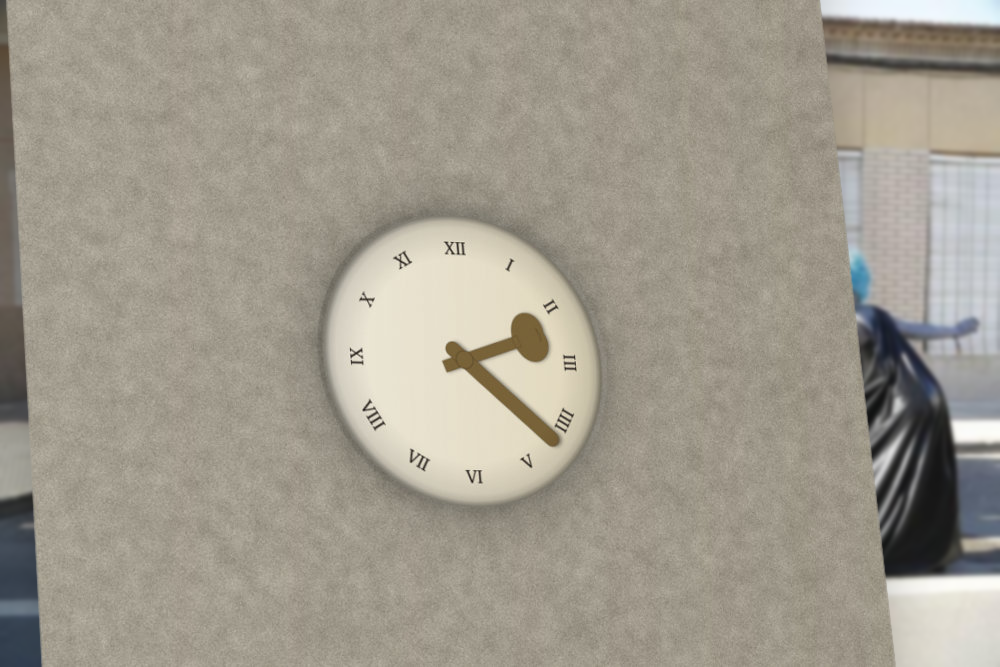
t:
2,22
